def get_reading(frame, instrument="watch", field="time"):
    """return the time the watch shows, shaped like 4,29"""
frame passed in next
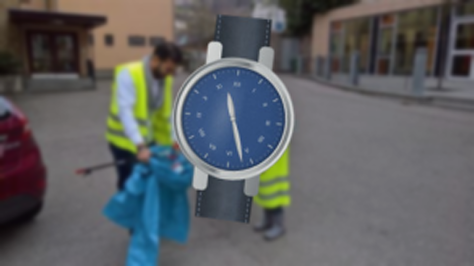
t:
11,27
